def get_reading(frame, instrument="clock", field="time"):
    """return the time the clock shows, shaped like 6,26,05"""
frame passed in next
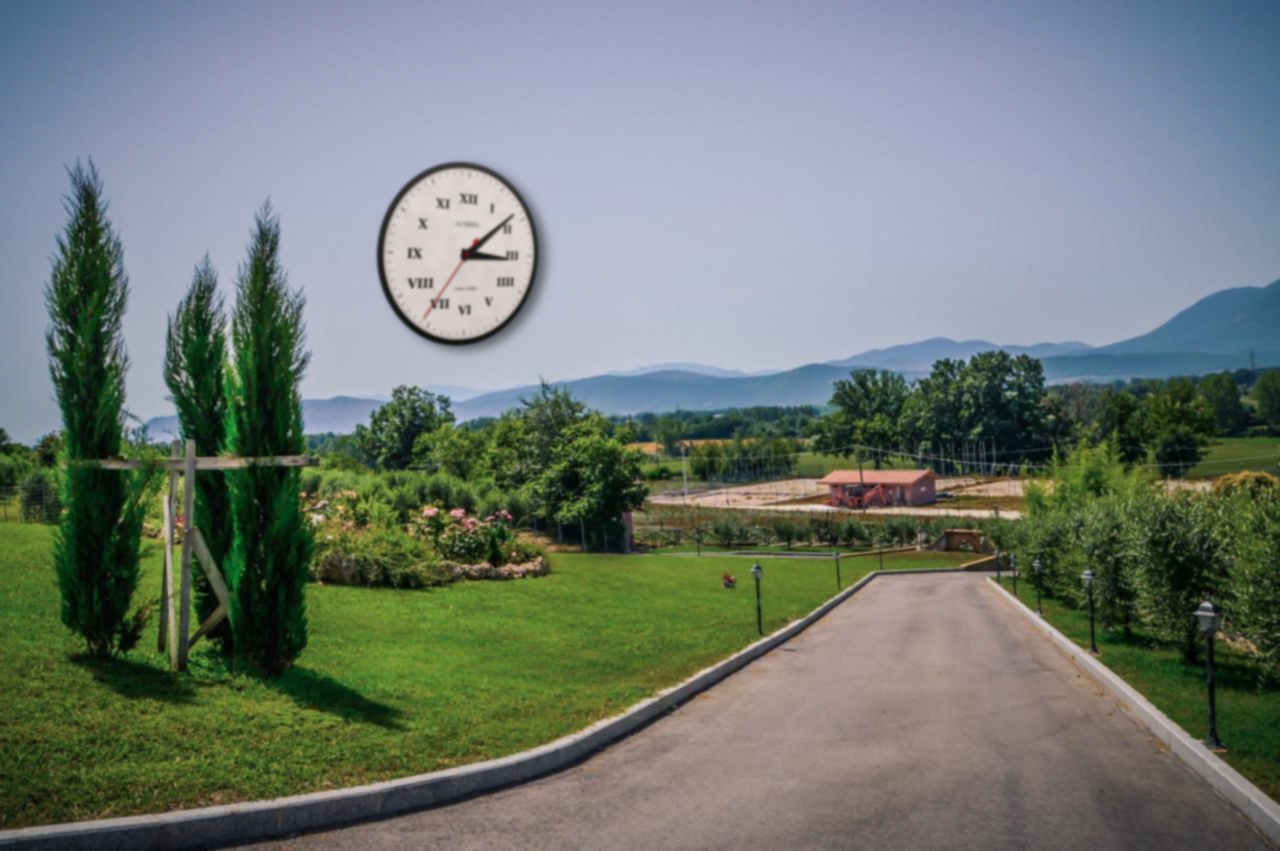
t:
3,08,36
